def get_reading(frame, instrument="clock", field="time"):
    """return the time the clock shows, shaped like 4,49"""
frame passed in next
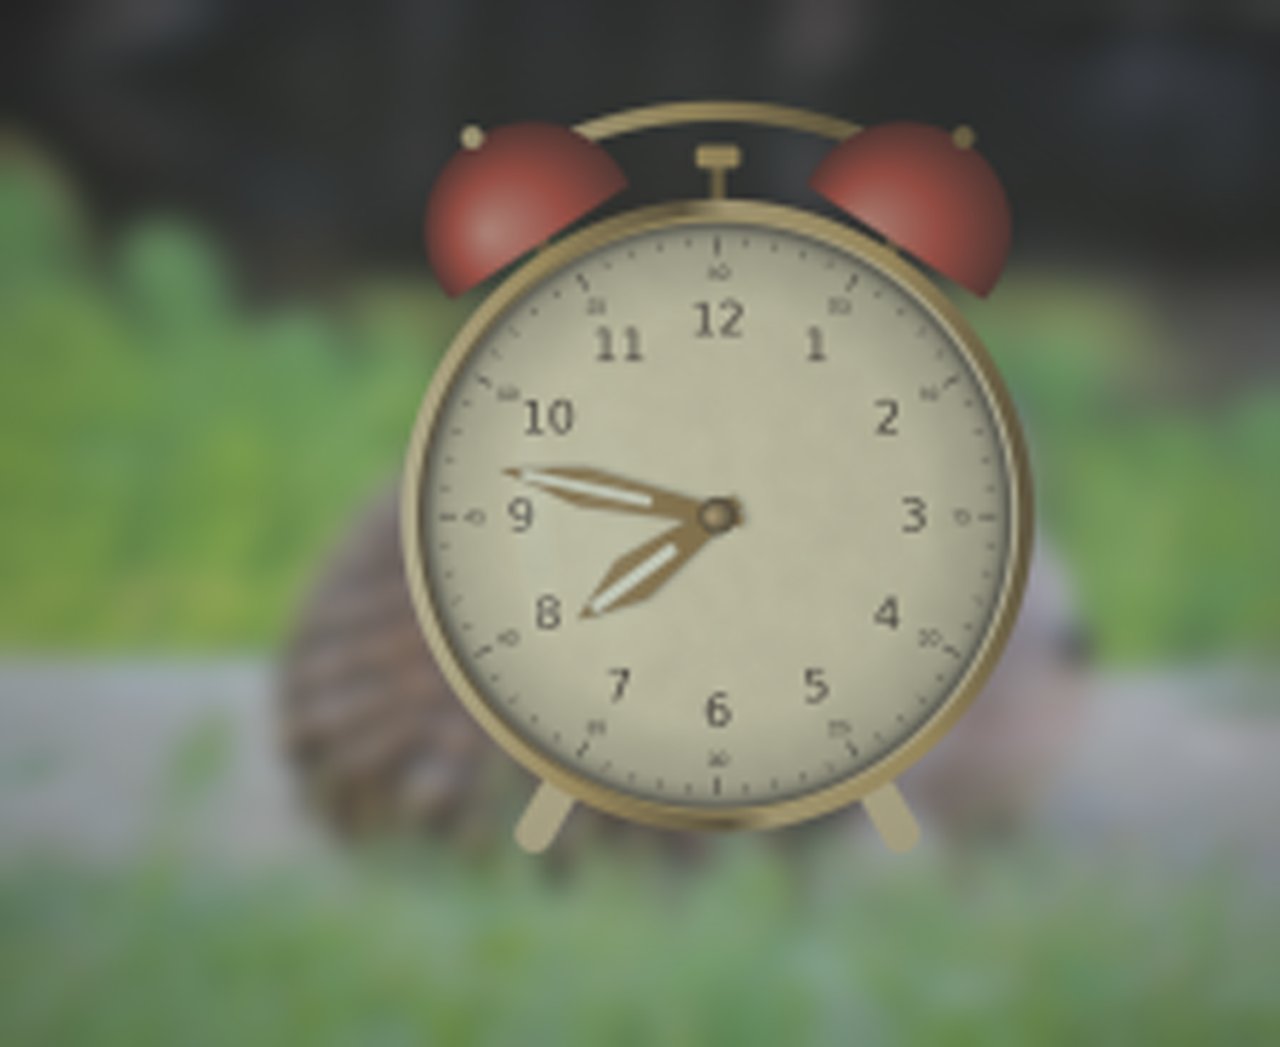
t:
7,47
